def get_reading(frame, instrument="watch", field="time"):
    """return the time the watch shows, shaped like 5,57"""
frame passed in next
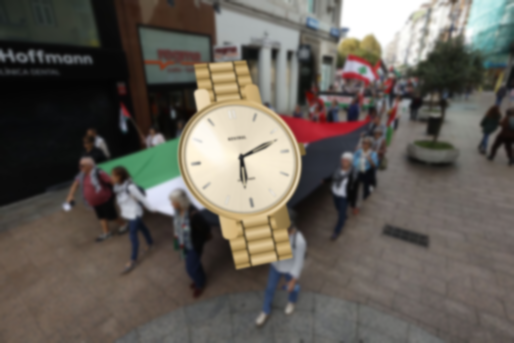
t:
6,12
